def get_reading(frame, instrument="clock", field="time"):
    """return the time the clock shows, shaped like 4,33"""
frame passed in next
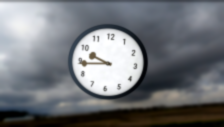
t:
9,44
